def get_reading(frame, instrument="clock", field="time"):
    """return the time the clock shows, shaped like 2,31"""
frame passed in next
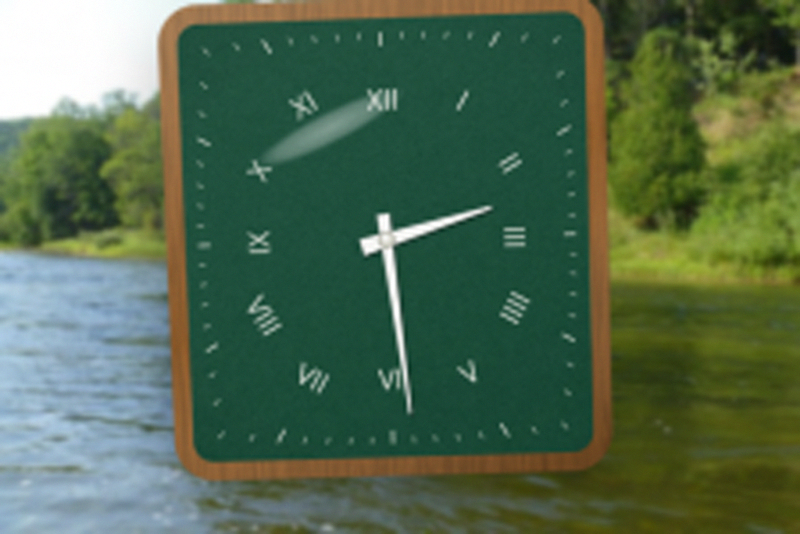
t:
2,29
